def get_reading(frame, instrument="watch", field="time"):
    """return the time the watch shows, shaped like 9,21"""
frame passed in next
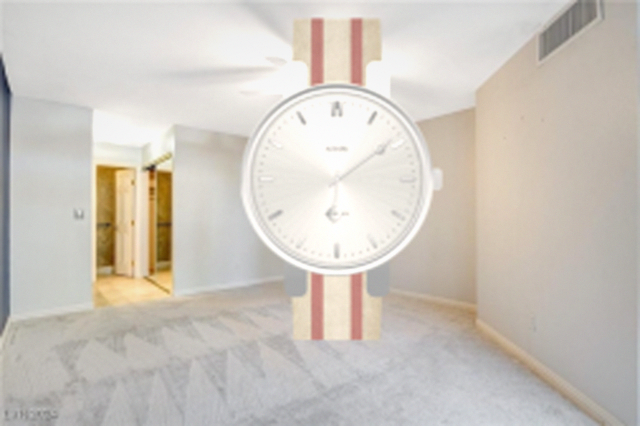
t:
6,09
